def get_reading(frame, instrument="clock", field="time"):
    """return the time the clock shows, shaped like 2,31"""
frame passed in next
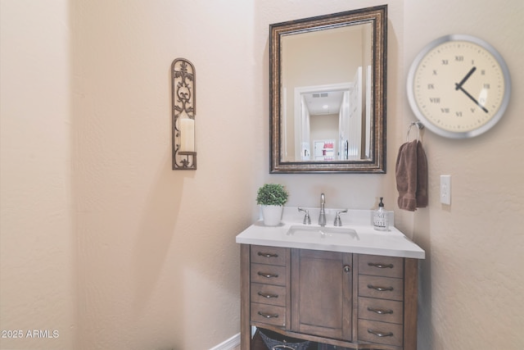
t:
1,22
